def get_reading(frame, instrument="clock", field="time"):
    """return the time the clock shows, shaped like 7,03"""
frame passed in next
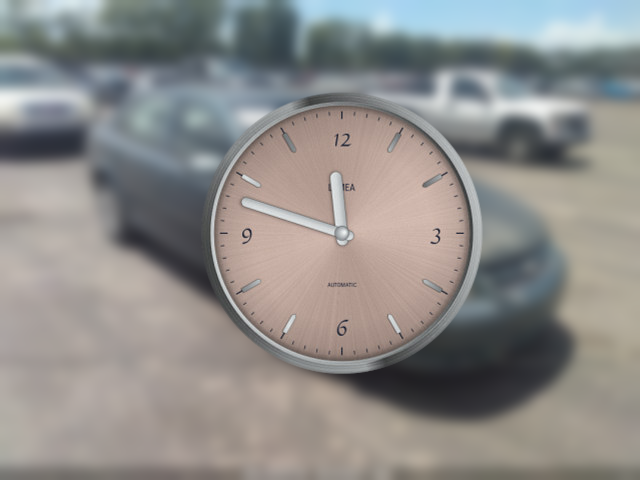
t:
11,48
